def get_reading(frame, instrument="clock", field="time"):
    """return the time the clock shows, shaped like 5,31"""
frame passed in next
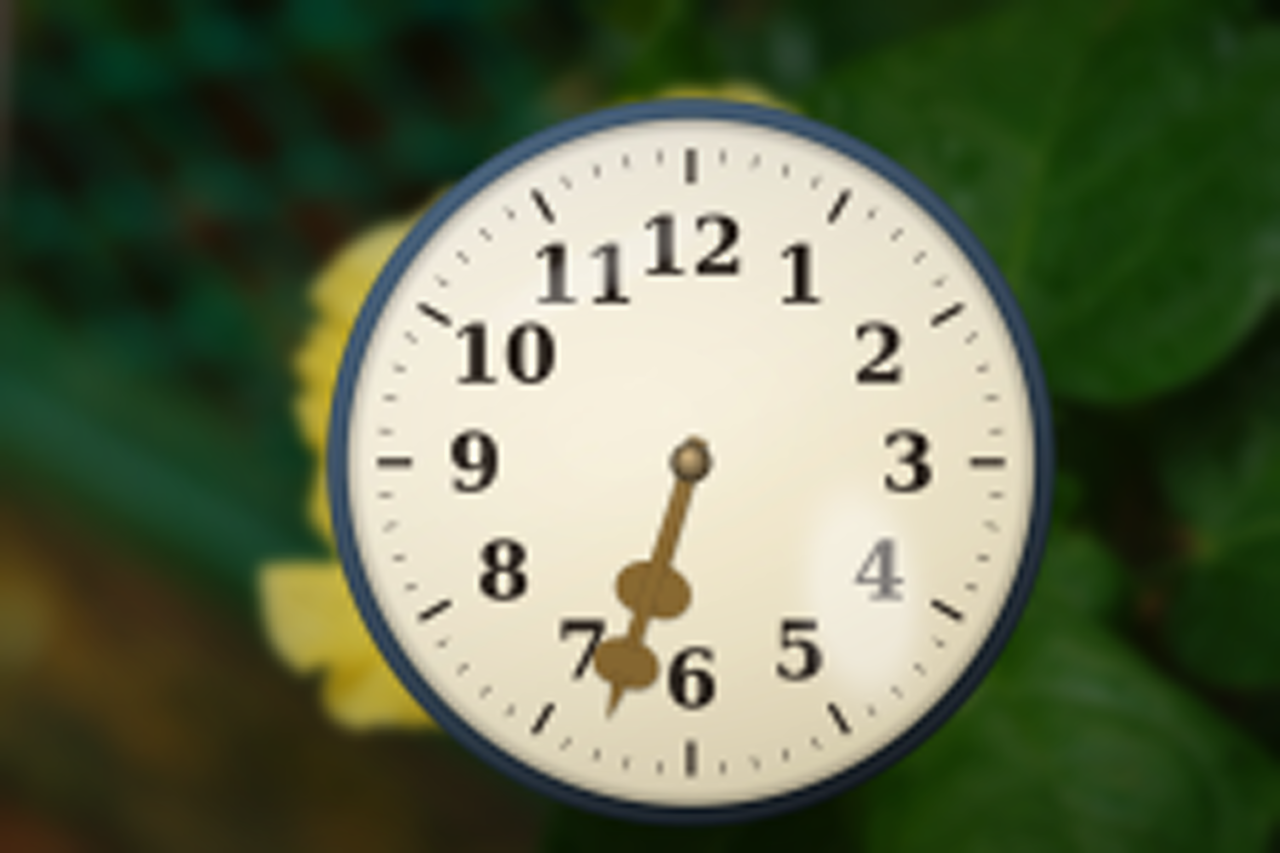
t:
6,33
